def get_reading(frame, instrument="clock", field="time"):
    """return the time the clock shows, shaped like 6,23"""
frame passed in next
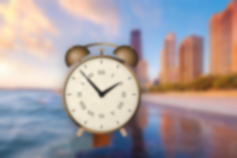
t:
1,53
